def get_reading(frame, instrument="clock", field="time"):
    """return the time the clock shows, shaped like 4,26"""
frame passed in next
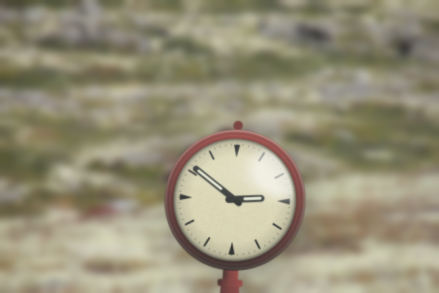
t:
2,51
